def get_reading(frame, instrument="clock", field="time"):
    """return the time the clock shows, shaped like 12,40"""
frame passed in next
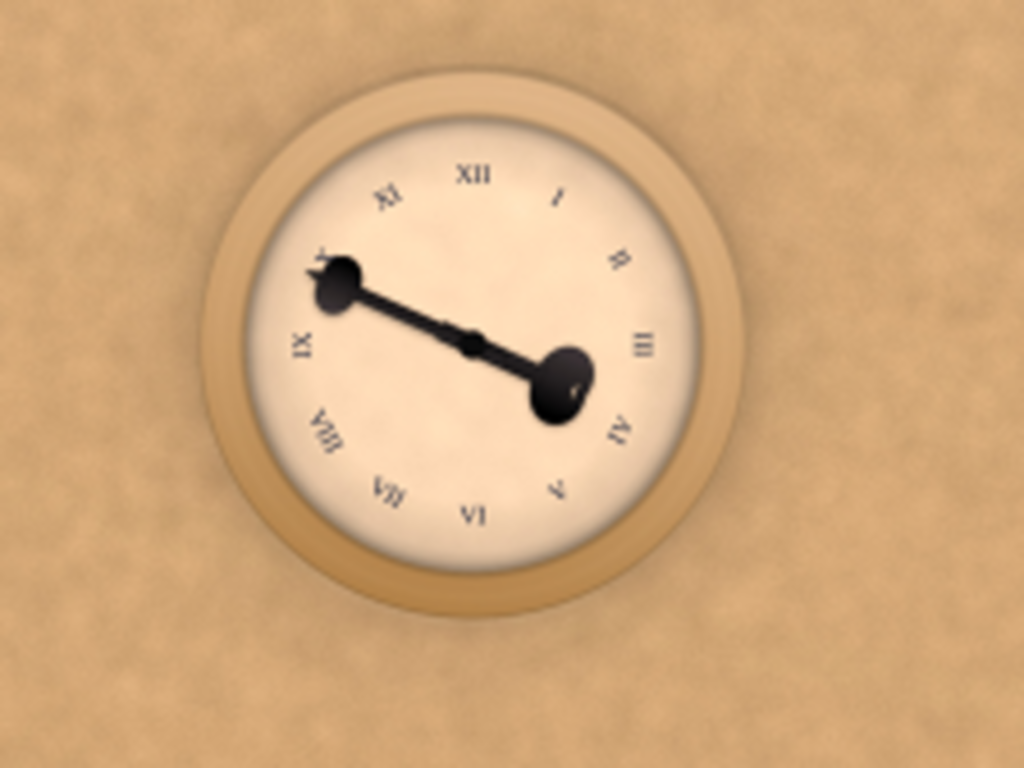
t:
3,49
